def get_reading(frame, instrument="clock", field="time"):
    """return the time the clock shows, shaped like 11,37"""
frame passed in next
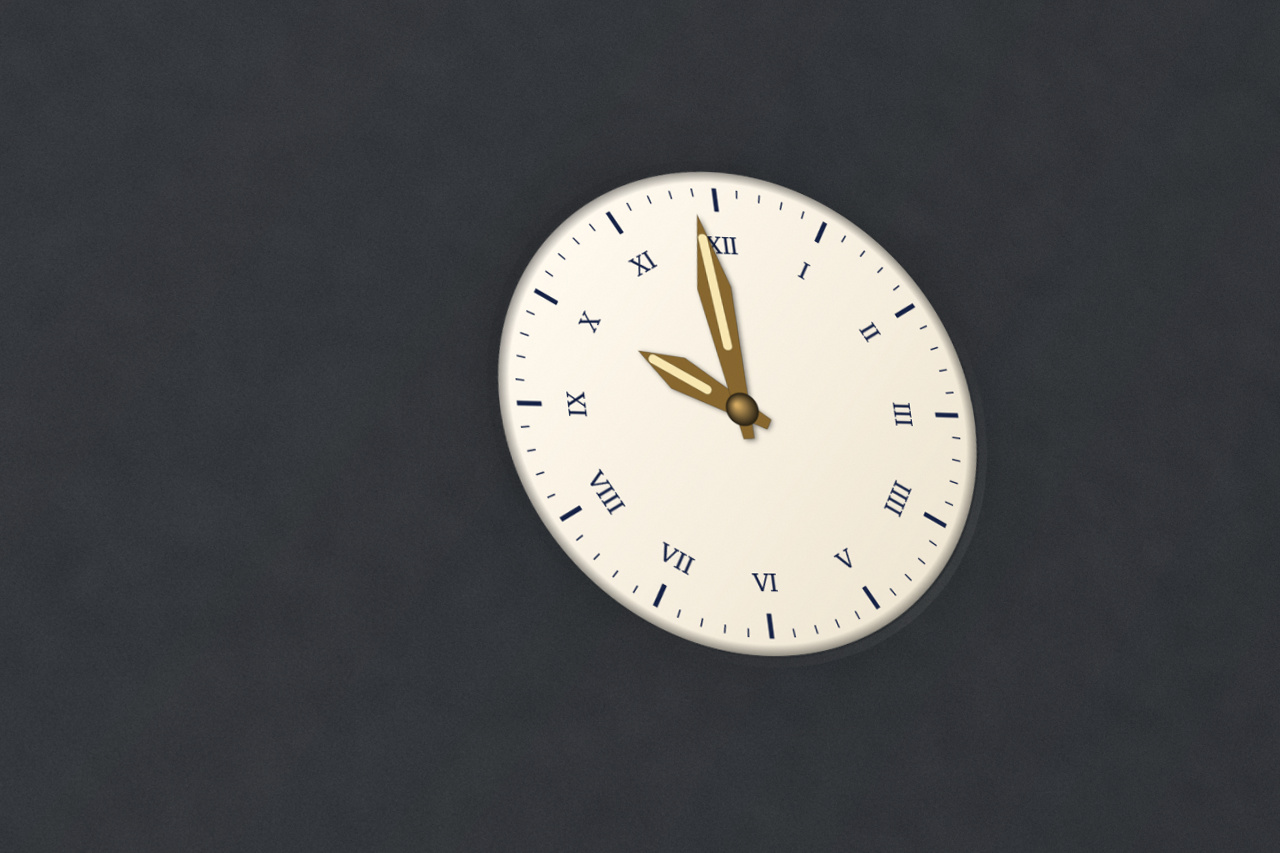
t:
9,59
